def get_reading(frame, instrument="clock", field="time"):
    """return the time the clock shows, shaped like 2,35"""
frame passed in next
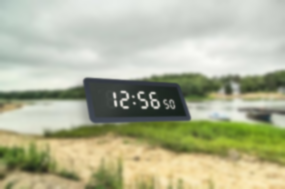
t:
12,56
